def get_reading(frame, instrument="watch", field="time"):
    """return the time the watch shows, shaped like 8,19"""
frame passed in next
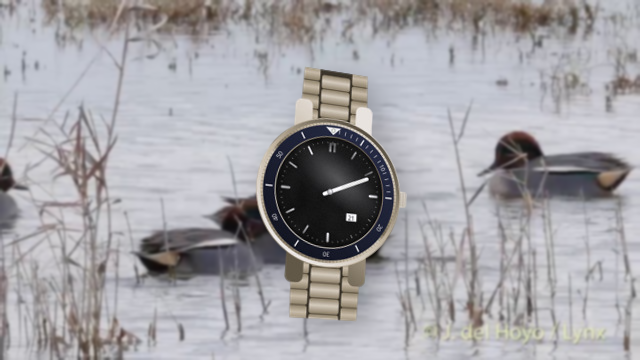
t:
2,11
